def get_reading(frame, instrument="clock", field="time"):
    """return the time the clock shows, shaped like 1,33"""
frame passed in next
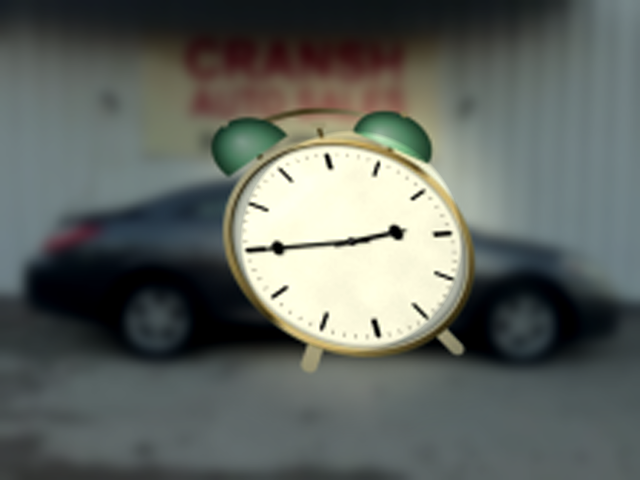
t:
2,45
